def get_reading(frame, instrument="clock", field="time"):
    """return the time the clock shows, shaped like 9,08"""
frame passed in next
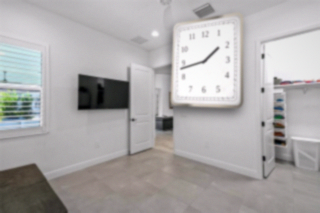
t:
1,43
